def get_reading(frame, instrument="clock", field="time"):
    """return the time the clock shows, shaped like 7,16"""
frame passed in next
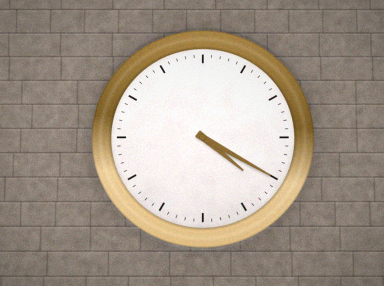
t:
4,20
